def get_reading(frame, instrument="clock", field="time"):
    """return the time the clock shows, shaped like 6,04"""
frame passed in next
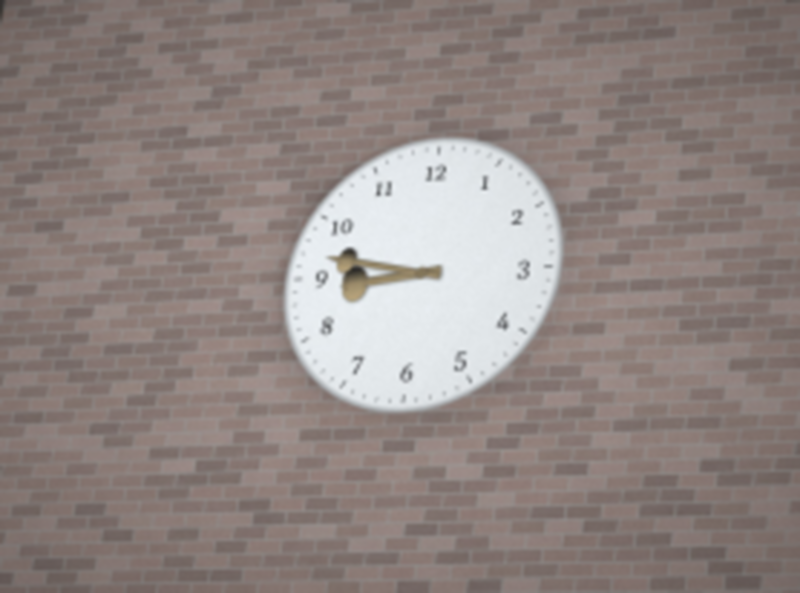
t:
8,47
